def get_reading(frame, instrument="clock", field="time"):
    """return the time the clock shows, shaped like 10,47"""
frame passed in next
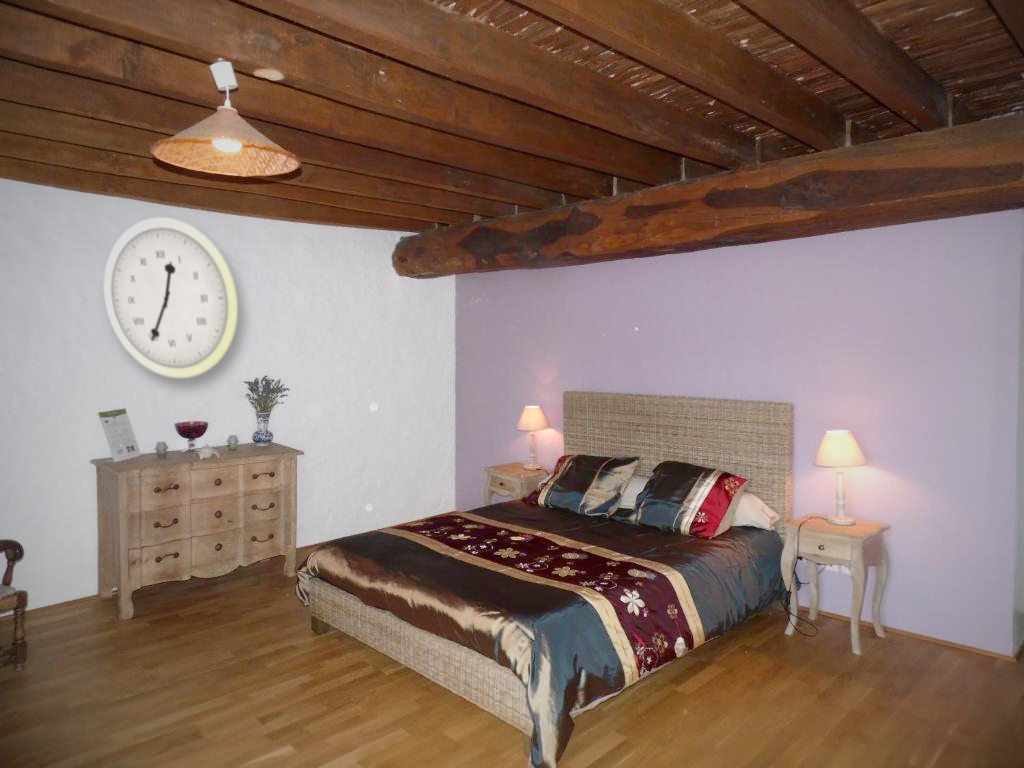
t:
12,35
